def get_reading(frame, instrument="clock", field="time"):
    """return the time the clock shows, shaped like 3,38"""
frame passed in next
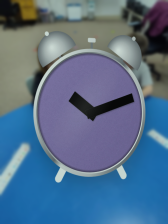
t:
10,12
